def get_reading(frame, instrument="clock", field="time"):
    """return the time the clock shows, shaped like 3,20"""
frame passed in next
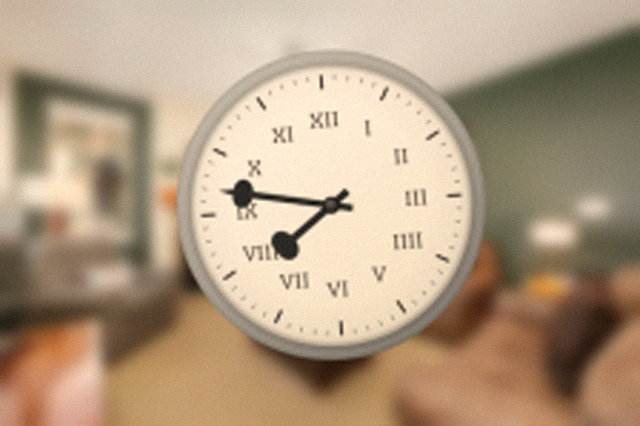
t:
7,47
